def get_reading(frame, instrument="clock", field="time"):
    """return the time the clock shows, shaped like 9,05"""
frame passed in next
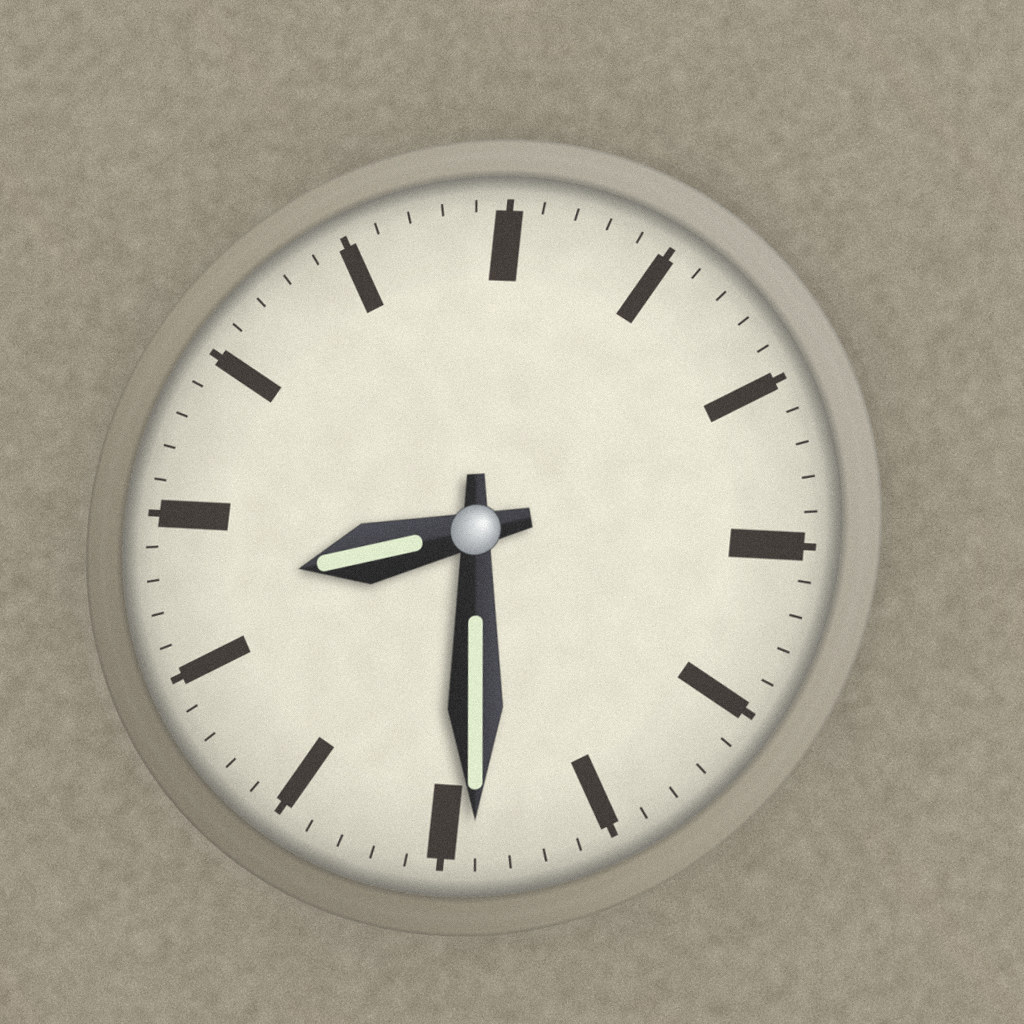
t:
8,29
